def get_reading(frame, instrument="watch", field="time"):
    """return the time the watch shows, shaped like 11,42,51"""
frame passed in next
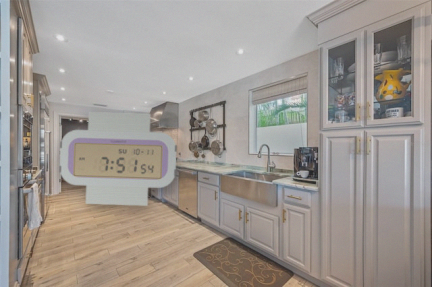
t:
7,51,54
